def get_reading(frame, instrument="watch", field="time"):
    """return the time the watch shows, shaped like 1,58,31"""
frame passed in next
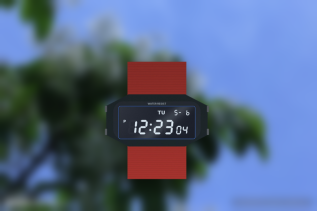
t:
12,23,04
